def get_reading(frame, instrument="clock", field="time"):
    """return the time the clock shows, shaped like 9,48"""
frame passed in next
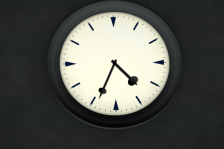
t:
4,34
